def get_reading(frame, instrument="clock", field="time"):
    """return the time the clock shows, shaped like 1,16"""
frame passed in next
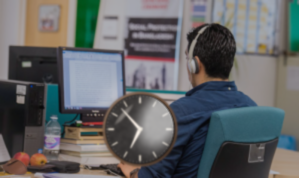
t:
6,53
